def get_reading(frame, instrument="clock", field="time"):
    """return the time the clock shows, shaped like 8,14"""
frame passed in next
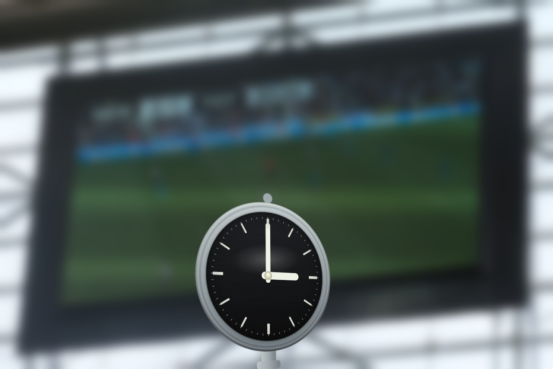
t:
3,00
